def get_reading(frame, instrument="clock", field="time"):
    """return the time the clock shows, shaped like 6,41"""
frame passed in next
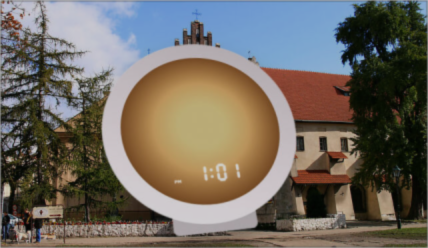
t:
1,01
